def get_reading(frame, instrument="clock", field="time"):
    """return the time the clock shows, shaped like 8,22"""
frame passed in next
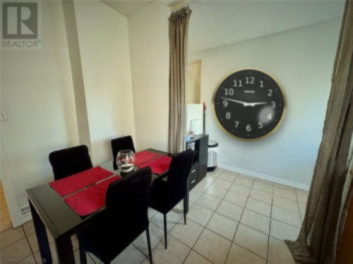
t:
2,47
